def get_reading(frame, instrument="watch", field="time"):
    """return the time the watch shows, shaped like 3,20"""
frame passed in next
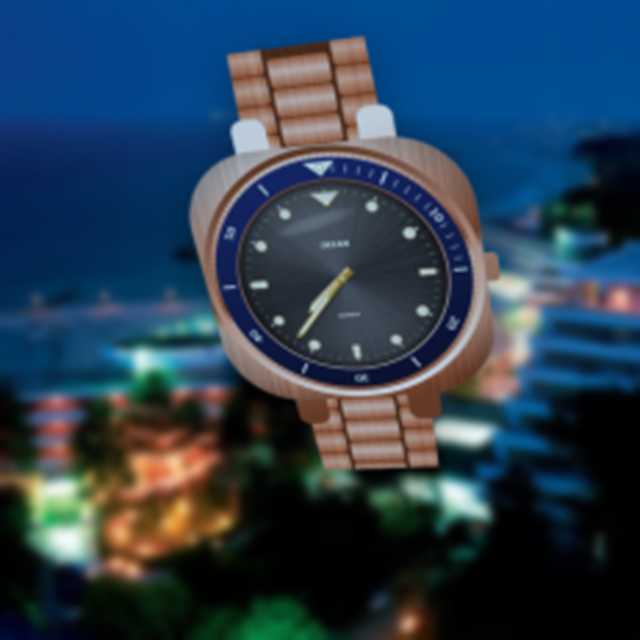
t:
7,37
